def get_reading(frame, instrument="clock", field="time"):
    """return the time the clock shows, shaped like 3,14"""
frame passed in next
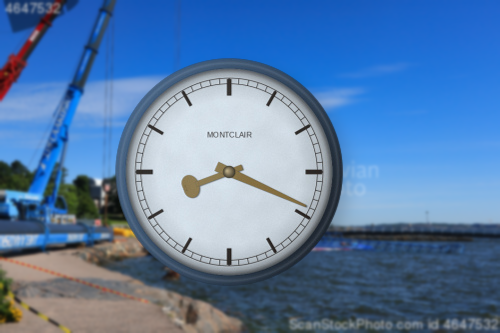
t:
8,19
